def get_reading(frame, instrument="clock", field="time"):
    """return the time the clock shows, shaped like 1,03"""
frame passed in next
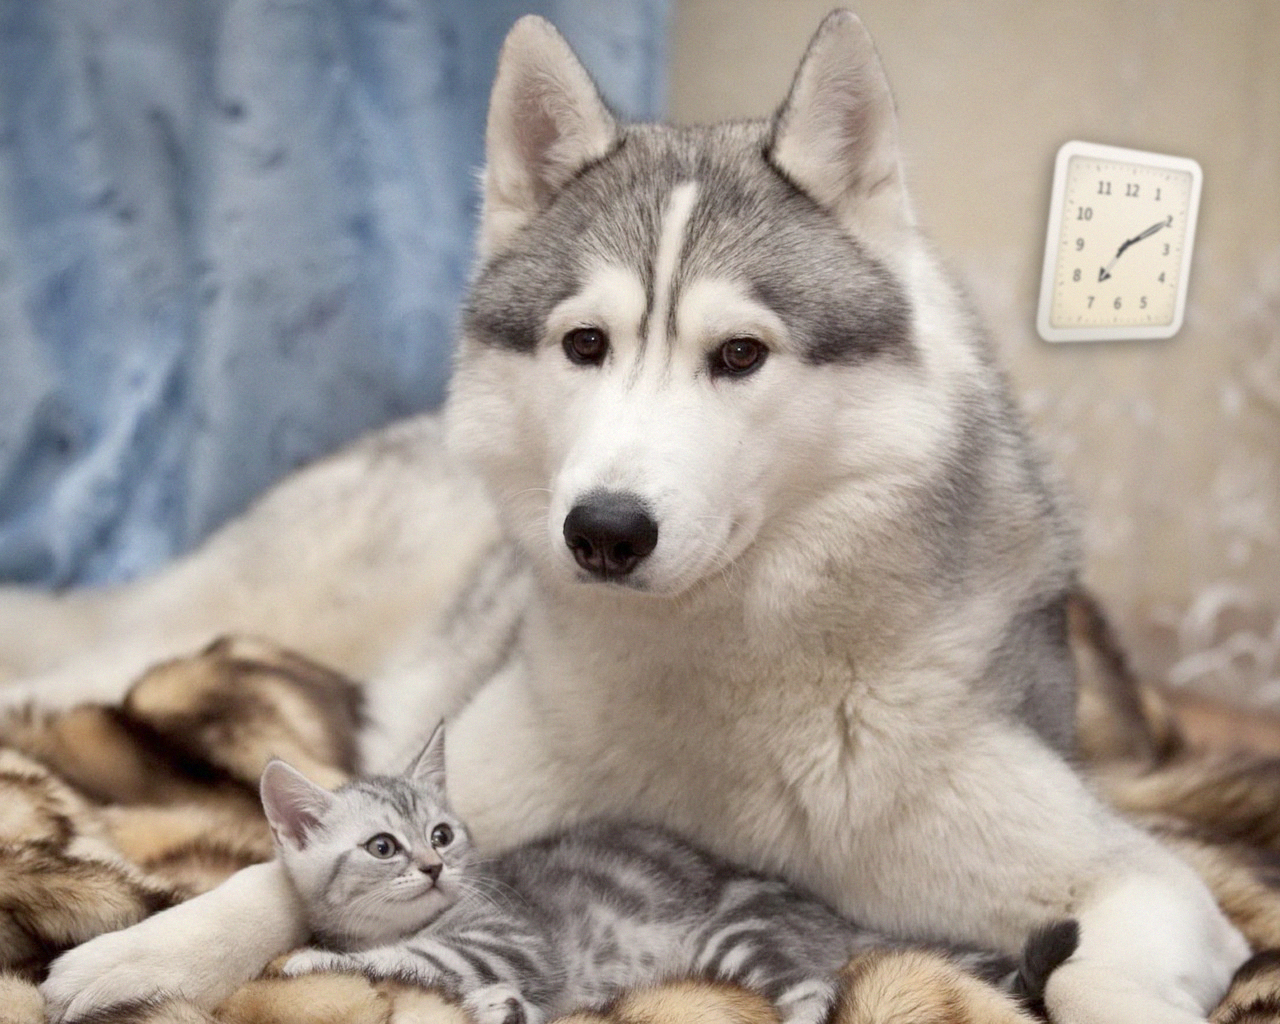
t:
7,10
